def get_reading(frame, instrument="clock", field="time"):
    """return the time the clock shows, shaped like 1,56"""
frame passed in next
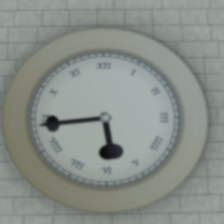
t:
5,44
